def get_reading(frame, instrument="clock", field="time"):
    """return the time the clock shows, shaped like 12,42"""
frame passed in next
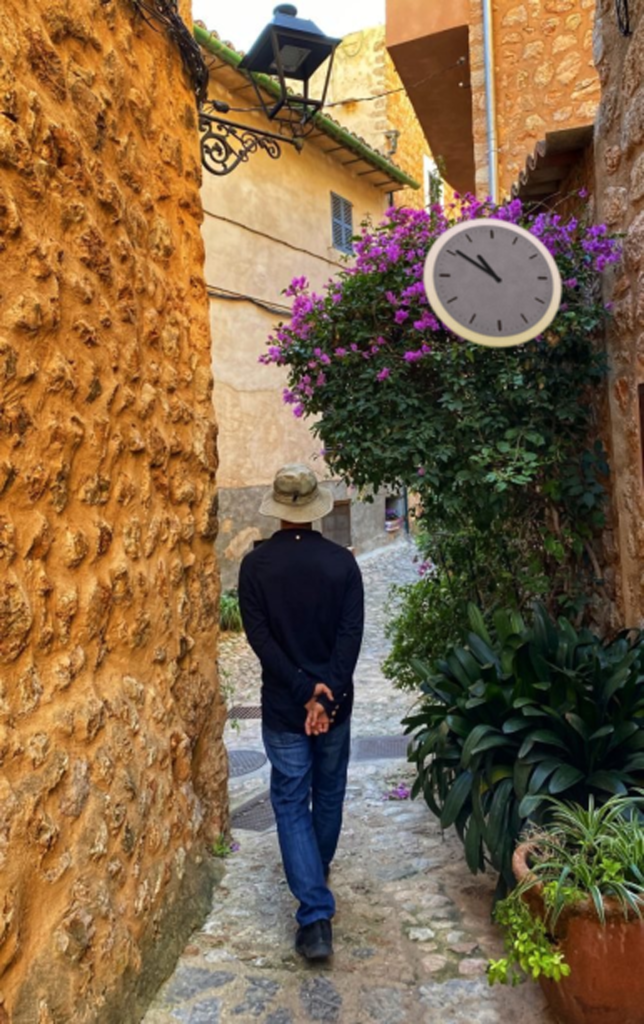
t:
10,51
